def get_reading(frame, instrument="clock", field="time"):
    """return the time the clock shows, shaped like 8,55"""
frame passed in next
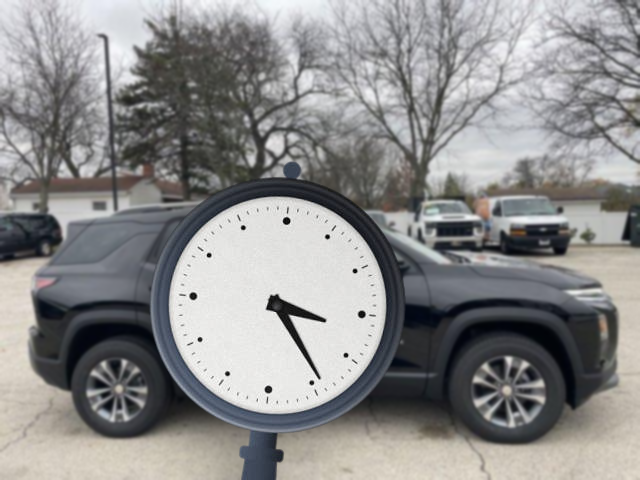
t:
3,24
